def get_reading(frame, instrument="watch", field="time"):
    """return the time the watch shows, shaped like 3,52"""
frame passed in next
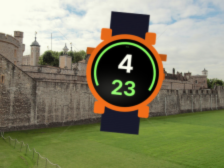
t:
4,23
